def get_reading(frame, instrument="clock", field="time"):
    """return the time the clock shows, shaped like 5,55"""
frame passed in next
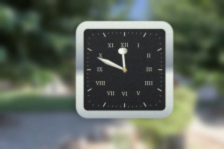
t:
11,49
